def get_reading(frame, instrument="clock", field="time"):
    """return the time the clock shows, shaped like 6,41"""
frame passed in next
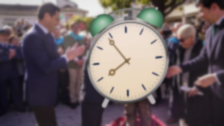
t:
7,54
